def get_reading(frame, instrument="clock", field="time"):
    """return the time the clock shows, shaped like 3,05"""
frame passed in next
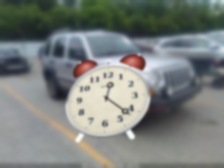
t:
12,22
